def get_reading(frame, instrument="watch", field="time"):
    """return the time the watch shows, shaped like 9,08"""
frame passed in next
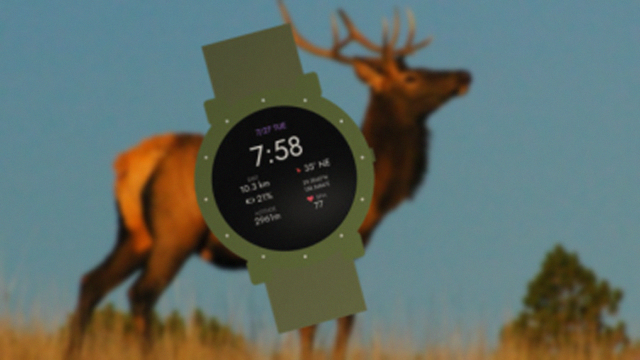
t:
7,58
